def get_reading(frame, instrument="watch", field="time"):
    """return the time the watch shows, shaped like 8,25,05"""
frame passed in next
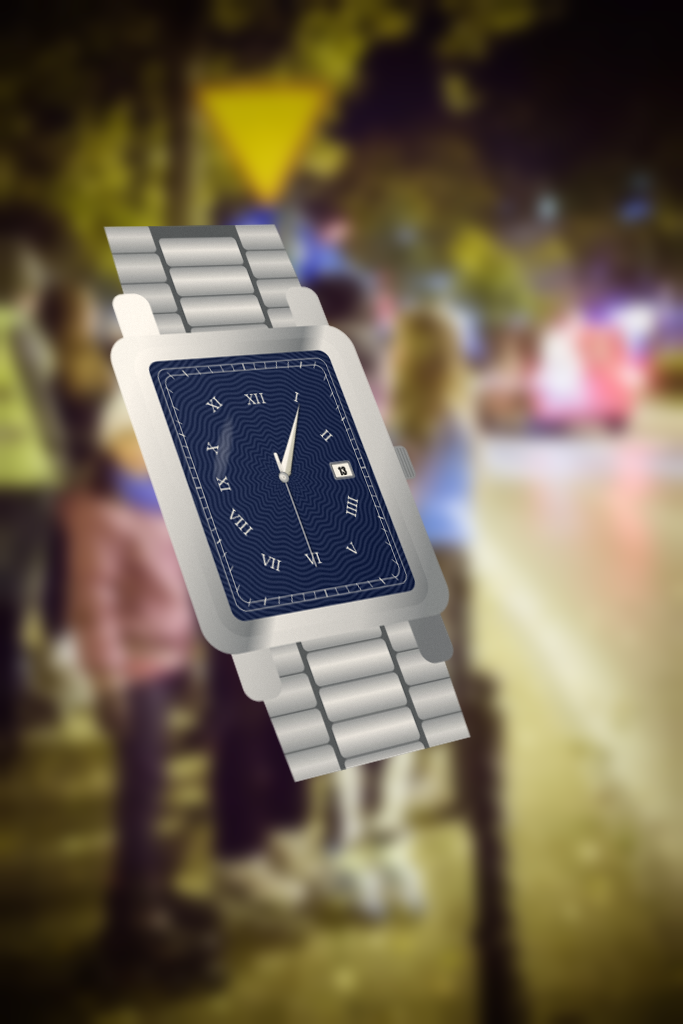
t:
1,05,30
